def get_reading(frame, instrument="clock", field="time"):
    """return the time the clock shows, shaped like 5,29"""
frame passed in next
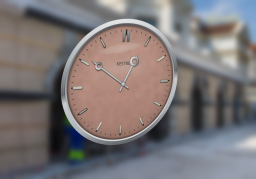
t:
12,51
